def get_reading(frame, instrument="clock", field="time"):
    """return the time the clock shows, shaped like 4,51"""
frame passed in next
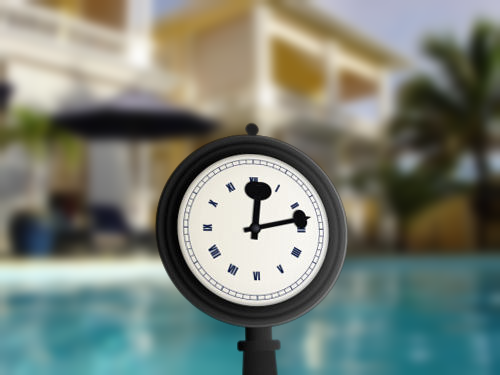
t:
12,13
